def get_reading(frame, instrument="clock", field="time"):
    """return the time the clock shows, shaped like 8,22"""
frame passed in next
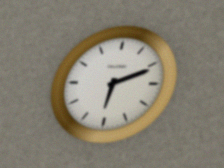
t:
6,11
